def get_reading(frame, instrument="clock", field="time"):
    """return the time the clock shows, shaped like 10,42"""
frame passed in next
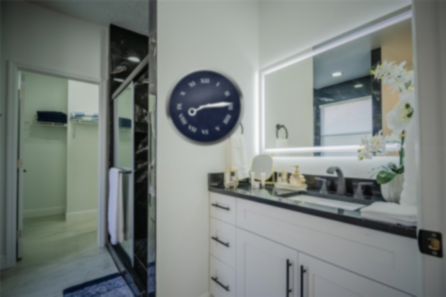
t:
8,14
